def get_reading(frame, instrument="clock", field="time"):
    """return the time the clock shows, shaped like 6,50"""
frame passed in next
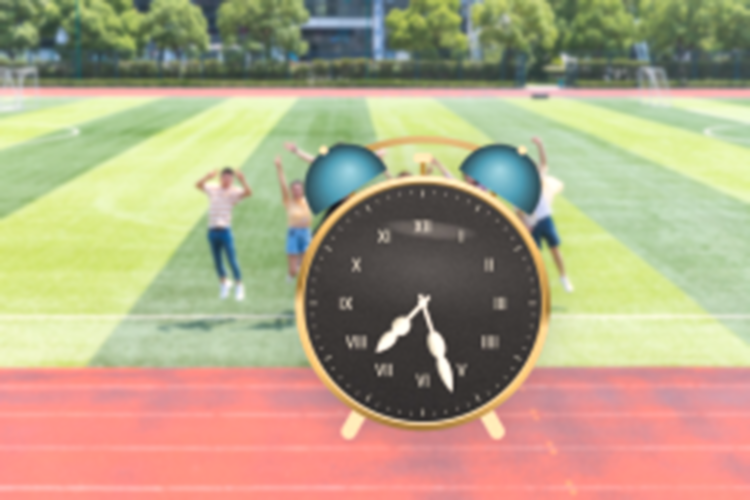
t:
7,27
